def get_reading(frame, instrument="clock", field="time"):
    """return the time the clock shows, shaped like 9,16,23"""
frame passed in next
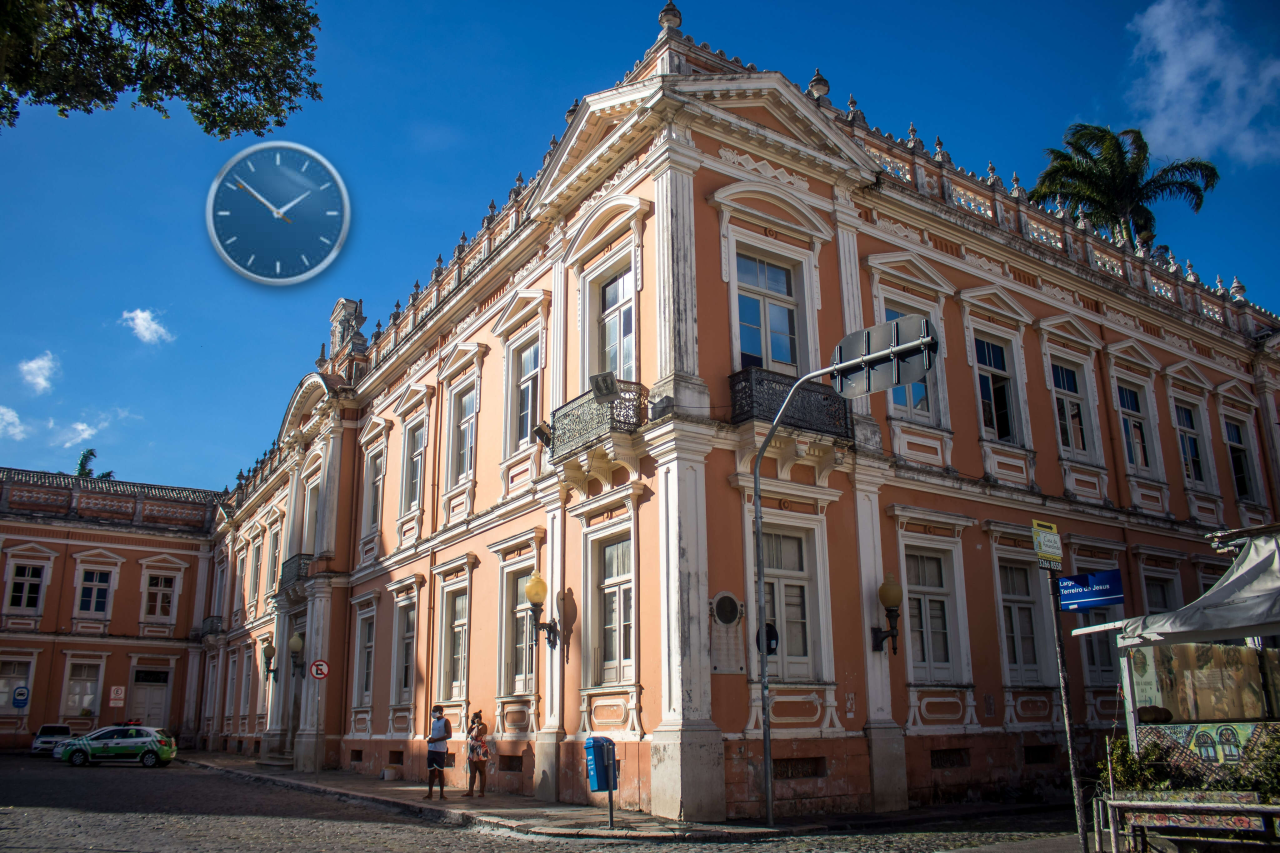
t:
1,51,51
